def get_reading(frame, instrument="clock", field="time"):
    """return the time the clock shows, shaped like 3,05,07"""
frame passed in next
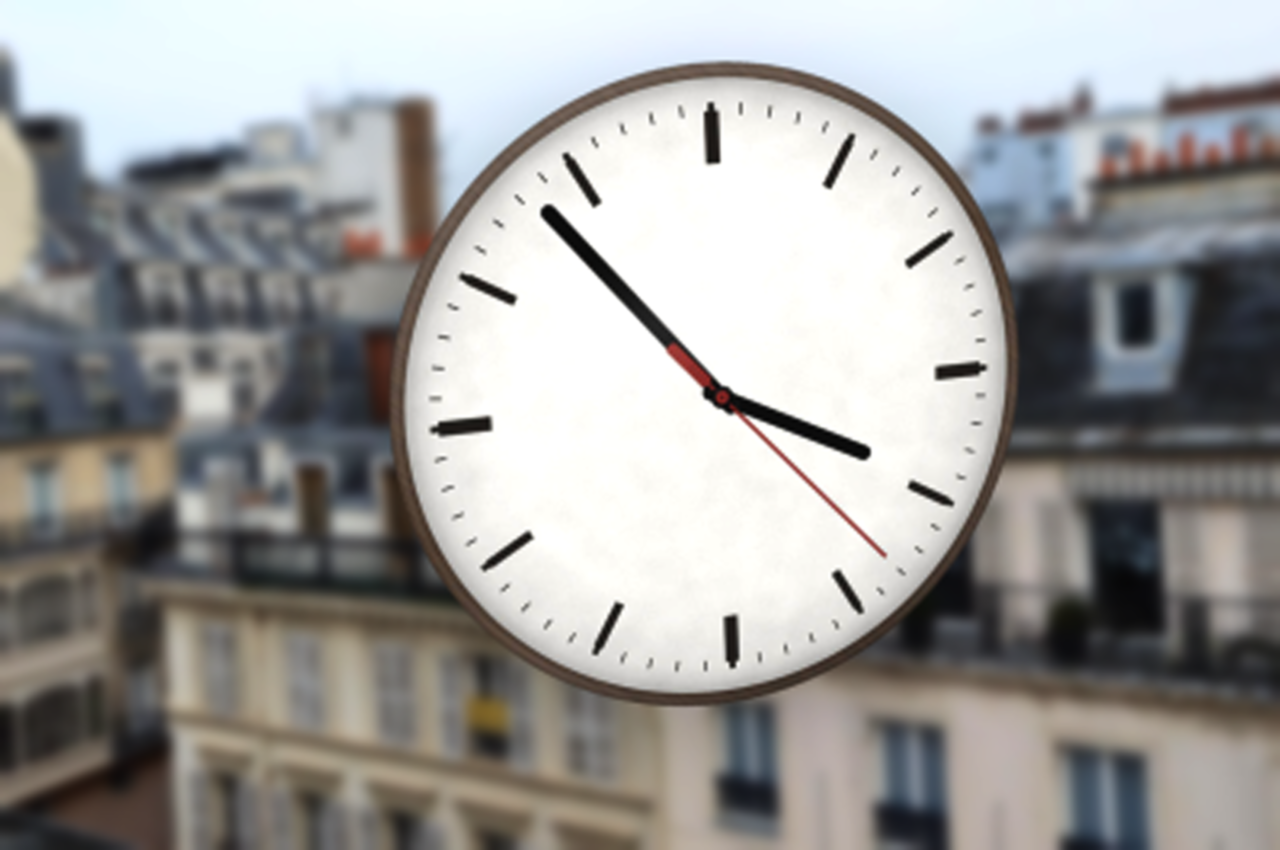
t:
3,53,23
